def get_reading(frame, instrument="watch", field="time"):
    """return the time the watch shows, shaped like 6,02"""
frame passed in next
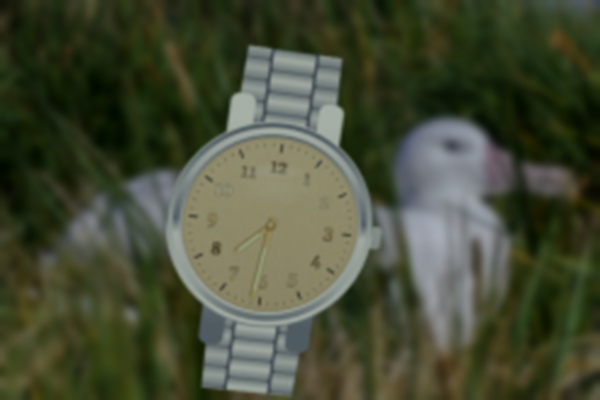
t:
7,31
